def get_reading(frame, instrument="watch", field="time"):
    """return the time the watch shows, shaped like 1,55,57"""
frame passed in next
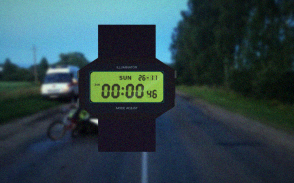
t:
0,00,46
